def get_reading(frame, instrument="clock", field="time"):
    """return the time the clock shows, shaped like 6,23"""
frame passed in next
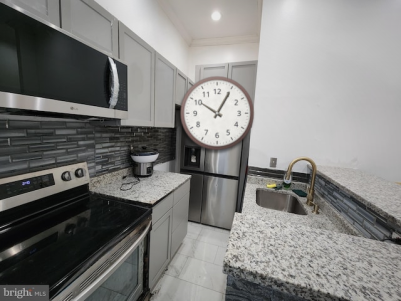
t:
10,05
